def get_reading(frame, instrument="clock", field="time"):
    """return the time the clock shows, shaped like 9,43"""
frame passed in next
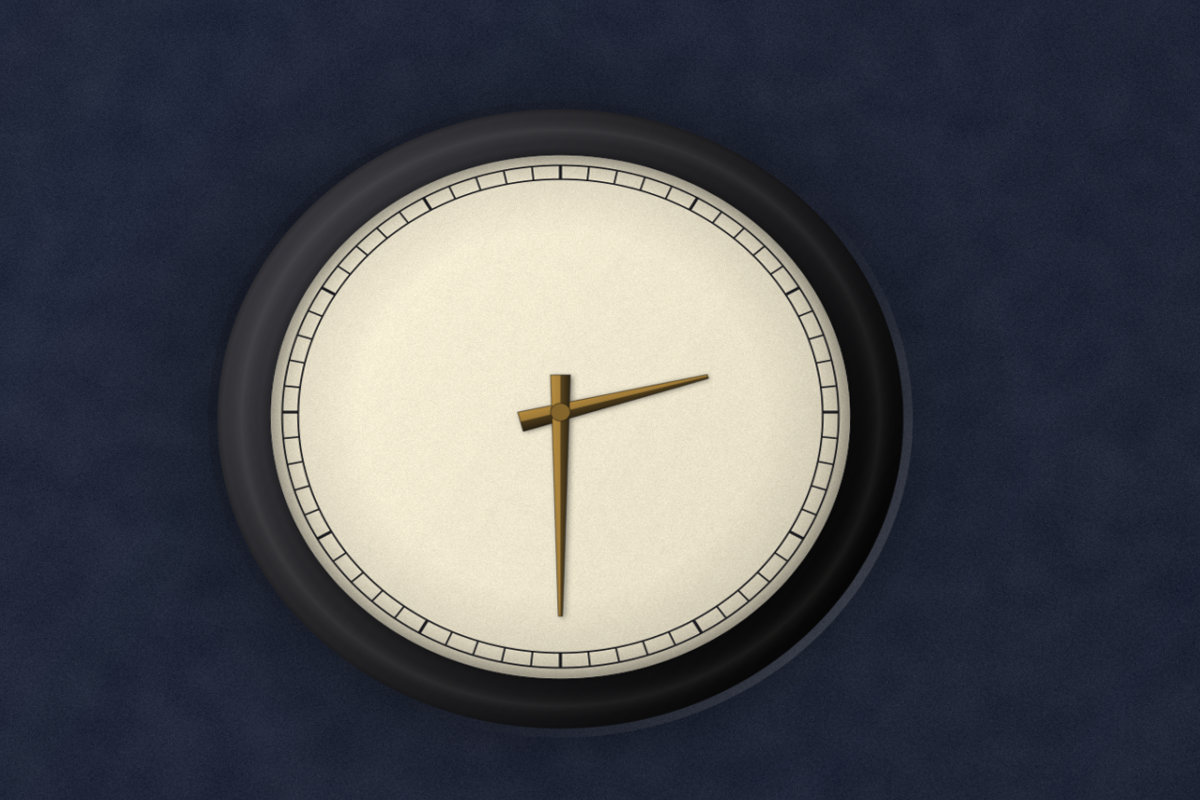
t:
2,30
